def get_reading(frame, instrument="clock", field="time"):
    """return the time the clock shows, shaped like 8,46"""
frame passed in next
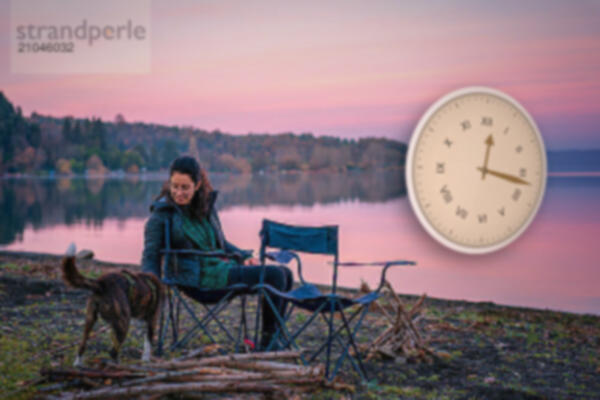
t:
12,17
